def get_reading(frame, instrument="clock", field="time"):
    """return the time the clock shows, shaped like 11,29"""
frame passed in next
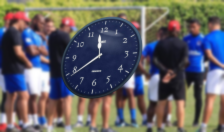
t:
11,39
